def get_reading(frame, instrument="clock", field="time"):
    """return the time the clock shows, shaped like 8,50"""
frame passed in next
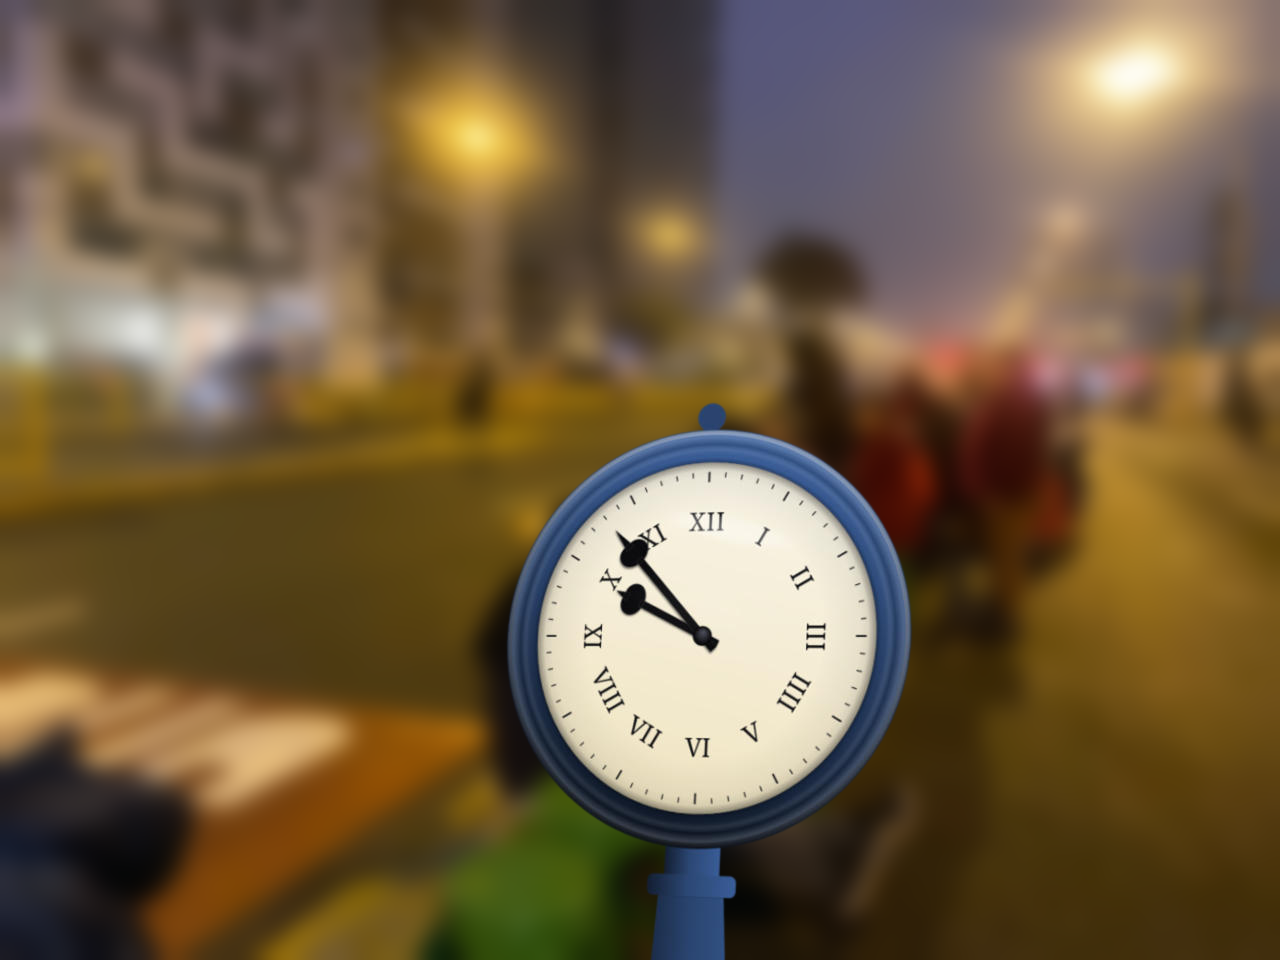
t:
9,53
